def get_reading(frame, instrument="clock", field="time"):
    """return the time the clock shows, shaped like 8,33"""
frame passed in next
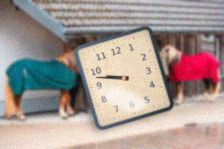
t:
9,48
